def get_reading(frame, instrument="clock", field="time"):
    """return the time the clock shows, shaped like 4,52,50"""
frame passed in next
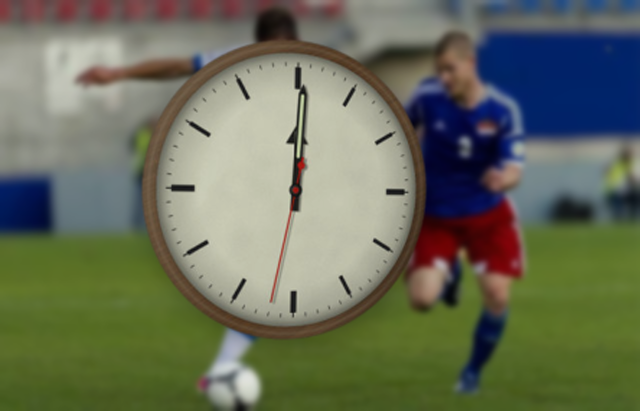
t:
12,00,32
